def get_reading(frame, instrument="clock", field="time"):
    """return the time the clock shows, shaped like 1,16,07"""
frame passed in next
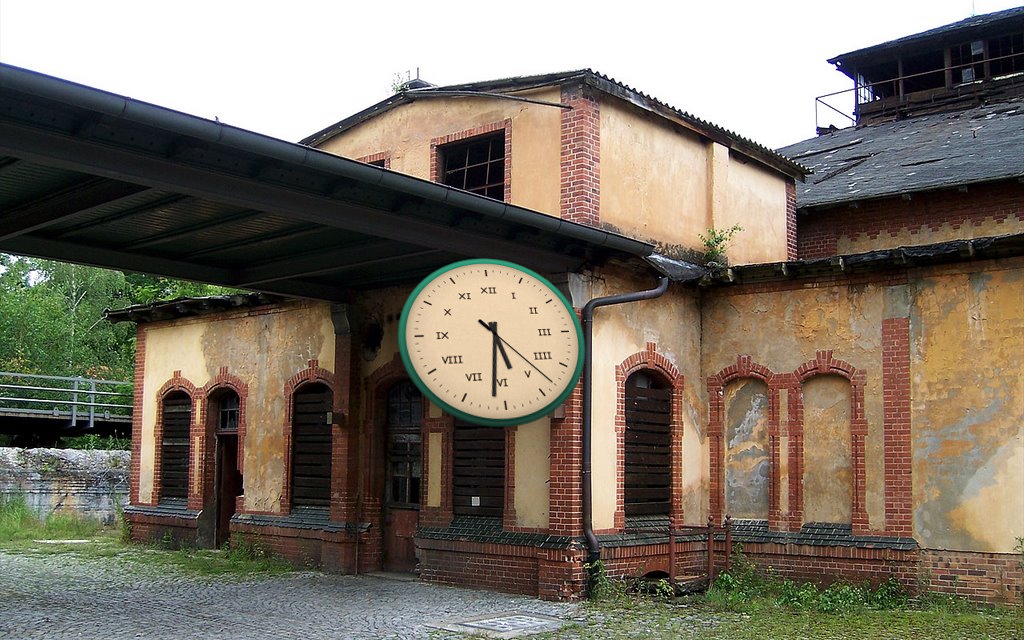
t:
5,31,23
